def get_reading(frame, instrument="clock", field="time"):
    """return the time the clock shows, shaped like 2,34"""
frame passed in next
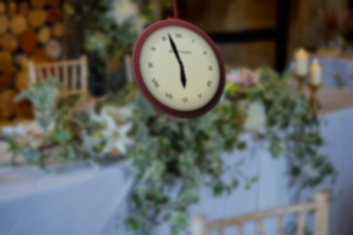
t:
5,57
